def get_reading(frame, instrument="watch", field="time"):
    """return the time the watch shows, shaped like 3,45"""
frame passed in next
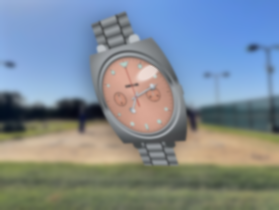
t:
7,12
